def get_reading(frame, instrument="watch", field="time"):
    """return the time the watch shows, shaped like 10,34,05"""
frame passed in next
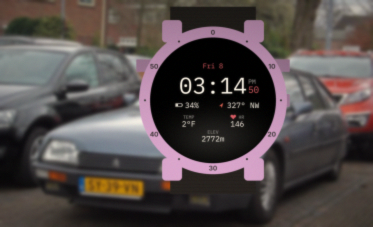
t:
3,14,50
